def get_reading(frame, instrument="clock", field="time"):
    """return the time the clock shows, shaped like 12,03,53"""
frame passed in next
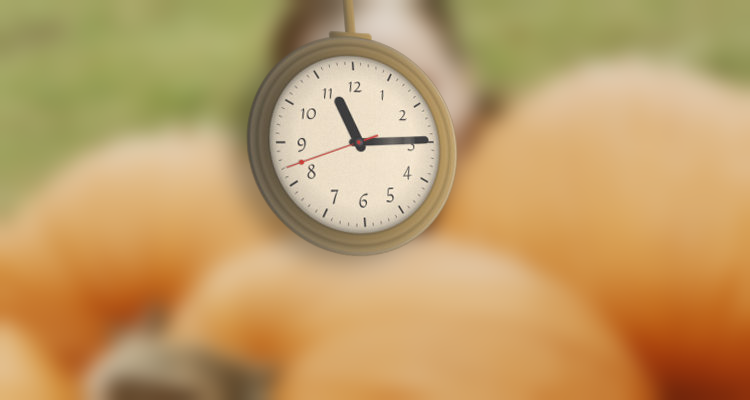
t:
11,14,42
